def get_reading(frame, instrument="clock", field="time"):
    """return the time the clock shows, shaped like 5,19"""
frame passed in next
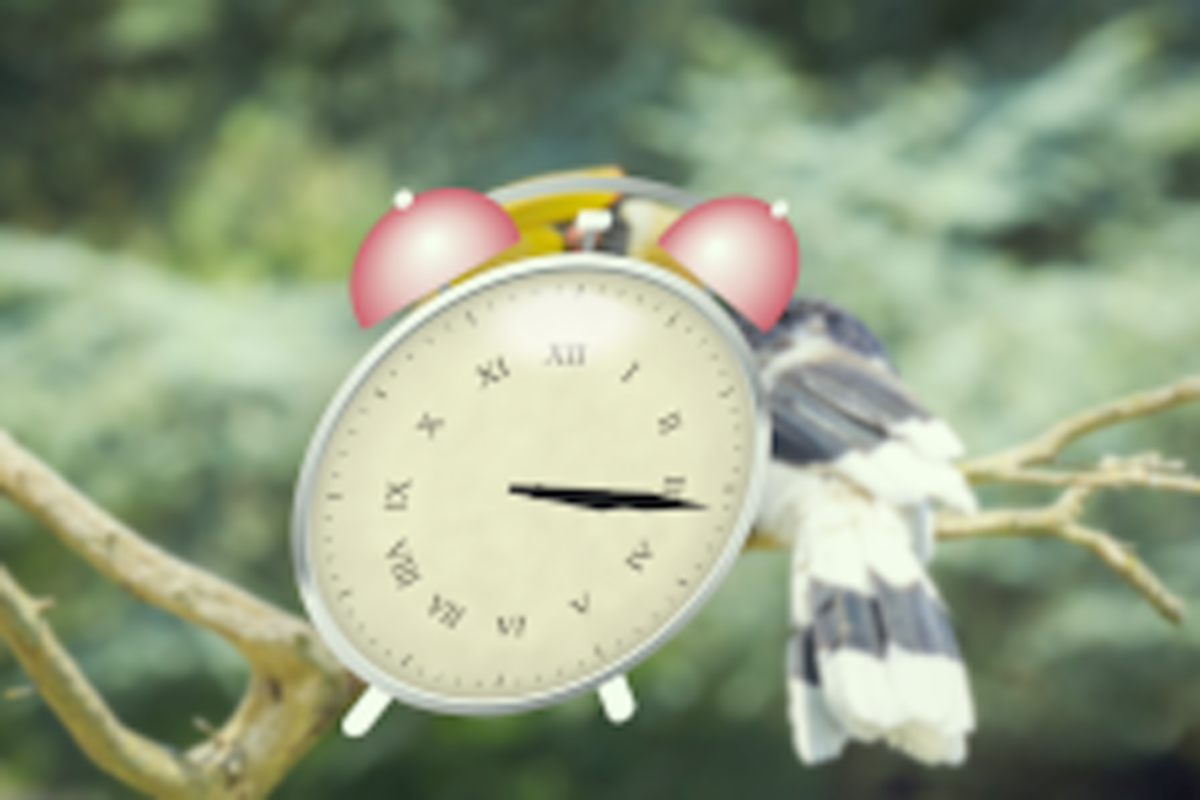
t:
3,16
